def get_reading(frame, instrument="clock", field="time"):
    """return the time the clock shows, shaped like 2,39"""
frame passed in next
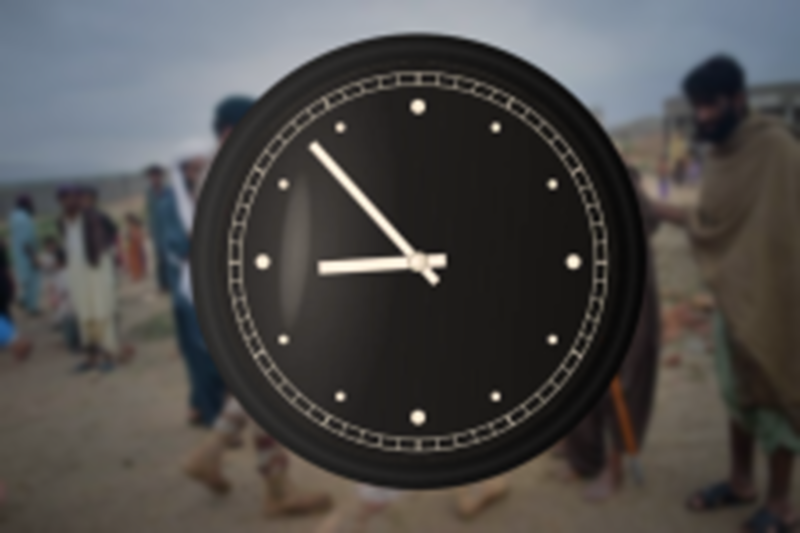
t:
8,53
